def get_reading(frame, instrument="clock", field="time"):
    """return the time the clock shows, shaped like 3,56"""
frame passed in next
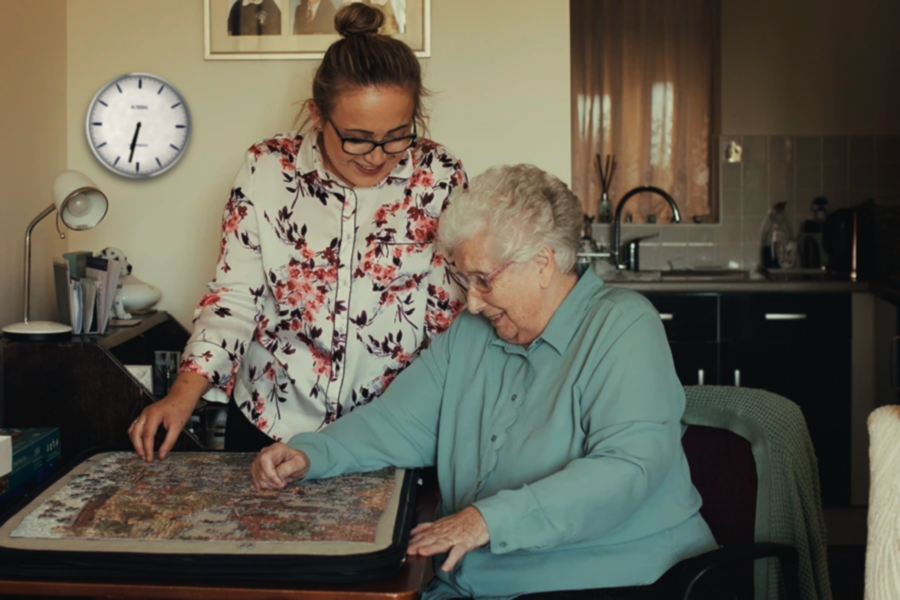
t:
6,32
